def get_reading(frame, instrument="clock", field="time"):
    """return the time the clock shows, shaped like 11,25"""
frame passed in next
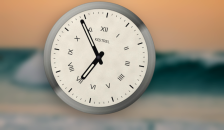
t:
6,54
